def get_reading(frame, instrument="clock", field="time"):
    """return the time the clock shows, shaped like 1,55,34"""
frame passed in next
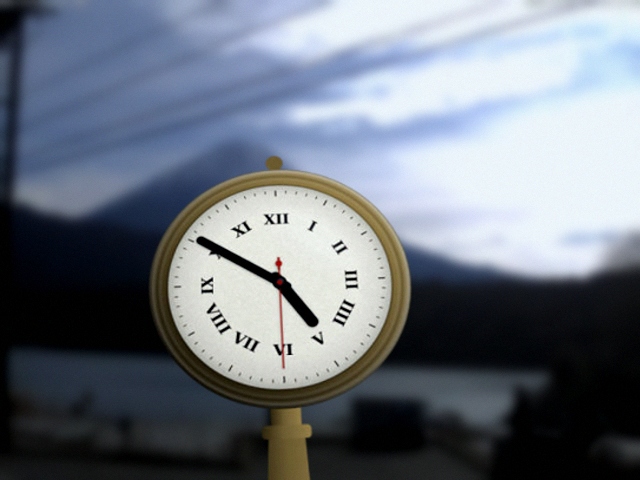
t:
4,50,30
